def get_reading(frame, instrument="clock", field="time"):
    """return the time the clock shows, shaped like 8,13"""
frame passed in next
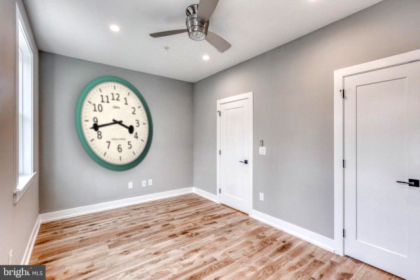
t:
3,43
